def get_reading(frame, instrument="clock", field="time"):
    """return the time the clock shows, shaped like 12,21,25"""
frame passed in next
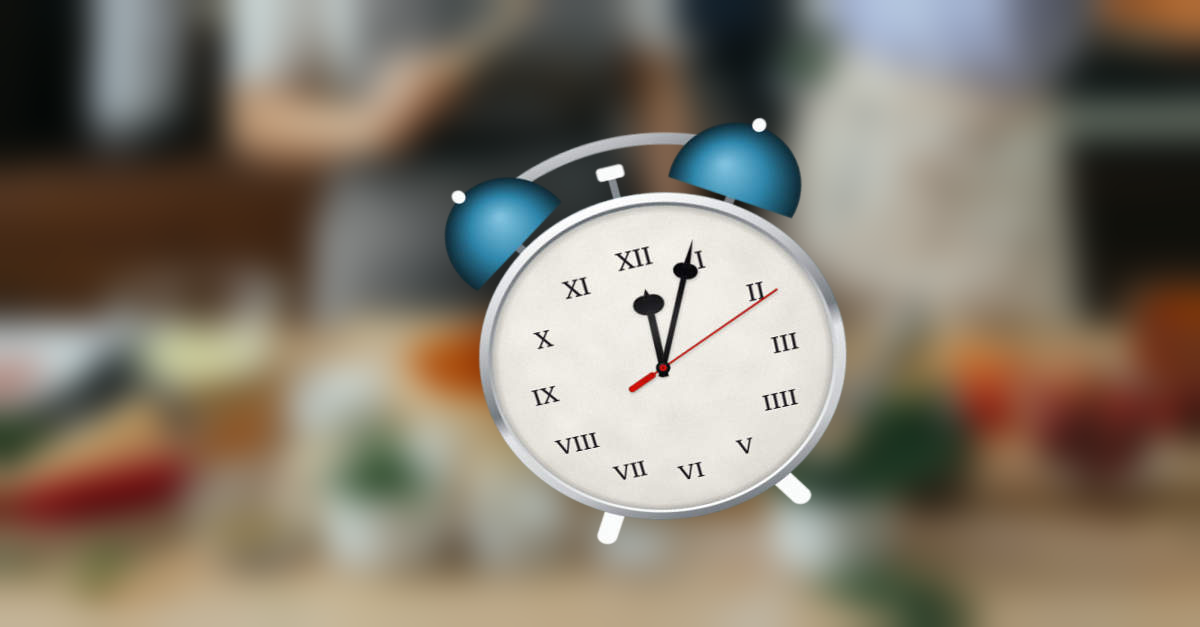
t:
12,04,11
